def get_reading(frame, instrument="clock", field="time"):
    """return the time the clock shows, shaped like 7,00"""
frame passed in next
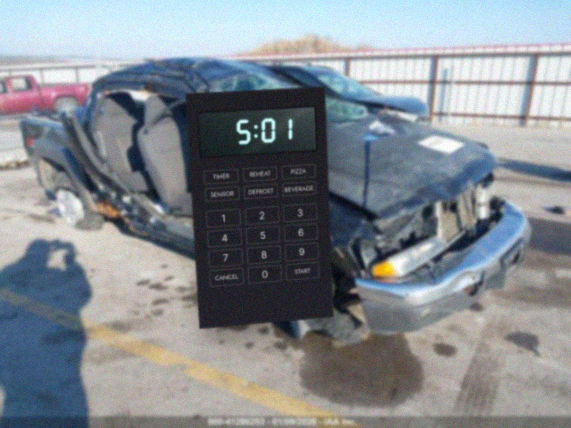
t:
5,01
